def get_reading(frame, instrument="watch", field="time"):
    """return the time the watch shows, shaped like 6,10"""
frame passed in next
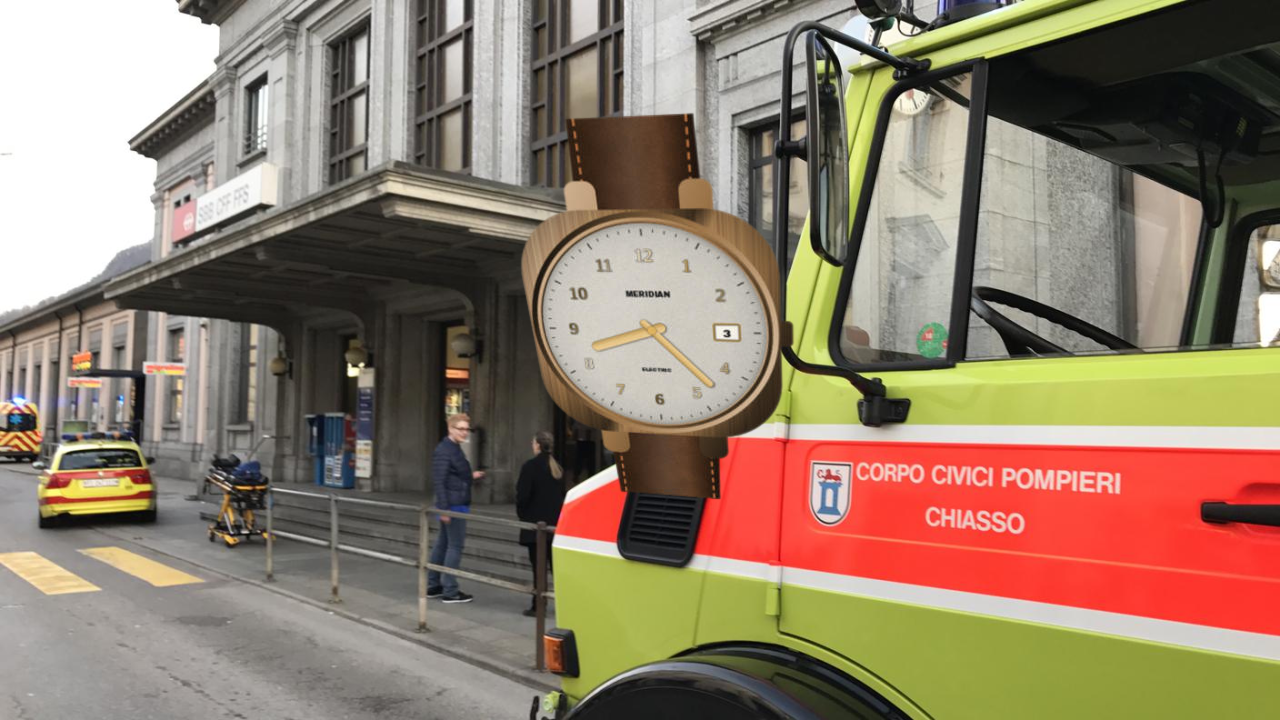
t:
8,23
